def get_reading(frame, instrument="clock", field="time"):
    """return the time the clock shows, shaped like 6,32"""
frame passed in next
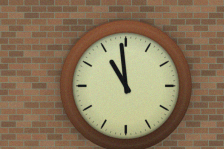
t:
10,59
